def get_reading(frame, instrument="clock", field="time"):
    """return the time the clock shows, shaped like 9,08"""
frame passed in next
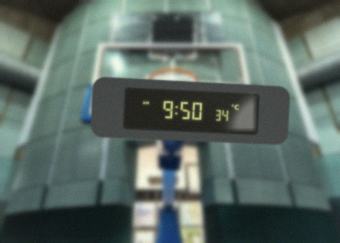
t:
9,50
